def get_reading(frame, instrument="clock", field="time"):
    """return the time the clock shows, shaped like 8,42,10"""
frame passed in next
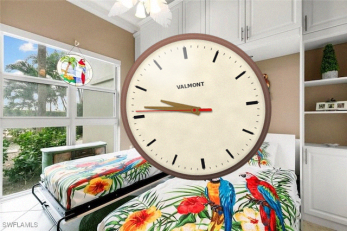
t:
9,46,46
